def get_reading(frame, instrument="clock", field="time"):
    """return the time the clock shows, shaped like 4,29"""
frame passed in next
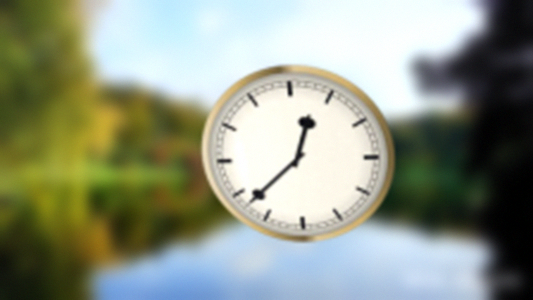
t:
12,38
